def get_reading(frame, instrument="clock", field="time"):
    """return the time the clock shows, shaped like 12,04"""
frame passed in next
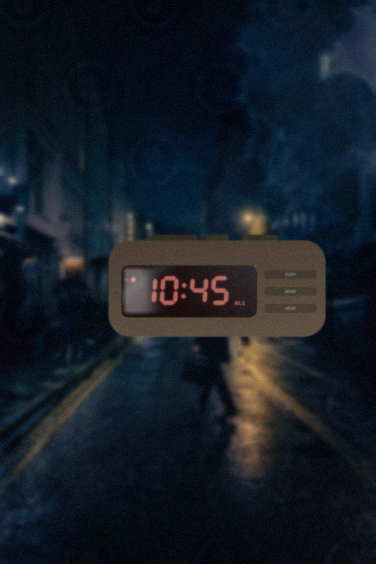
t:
10,45
